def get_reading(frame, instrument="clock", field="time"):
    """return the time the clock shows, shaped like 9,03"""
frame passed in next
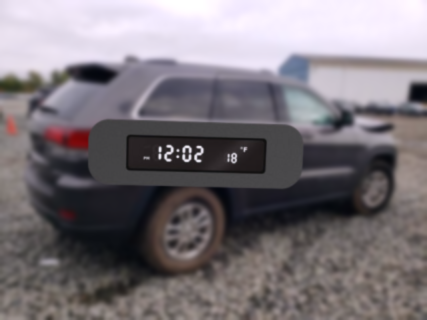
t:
12,02
